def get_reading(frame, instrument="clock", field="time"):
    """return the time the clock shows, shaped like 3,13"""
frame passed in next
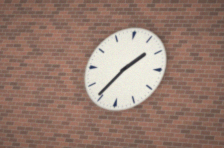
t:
1,36
